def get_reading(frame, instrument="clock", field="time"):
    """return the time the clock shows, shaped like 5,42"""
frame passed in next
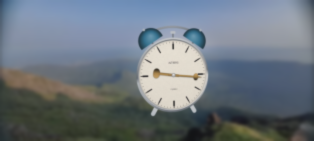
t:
9,16
